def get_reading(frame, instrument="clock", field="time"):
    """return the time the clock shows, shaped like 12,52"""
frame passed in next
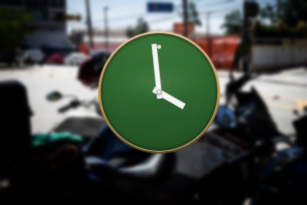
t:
3,59
